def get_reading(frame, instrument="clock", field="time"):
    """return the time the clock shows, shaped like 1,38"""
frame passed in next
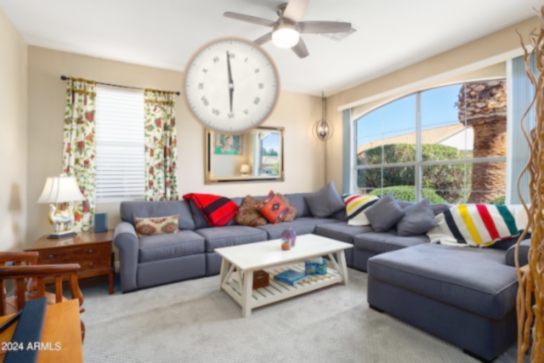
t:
5,59
